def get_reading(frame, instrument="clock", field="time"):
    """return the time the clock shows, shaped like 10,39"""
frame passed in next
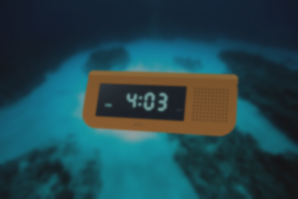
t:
4,03
